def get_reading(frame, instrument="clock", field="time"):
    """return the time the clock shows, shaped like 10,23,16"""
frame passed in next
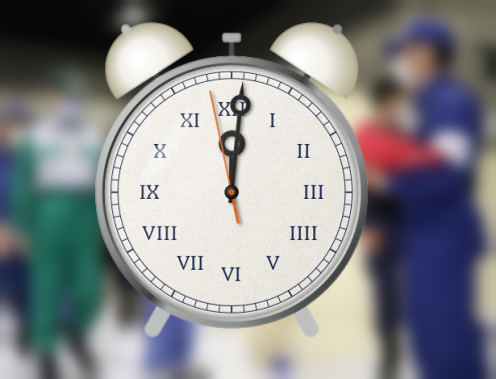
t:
12,00,58
